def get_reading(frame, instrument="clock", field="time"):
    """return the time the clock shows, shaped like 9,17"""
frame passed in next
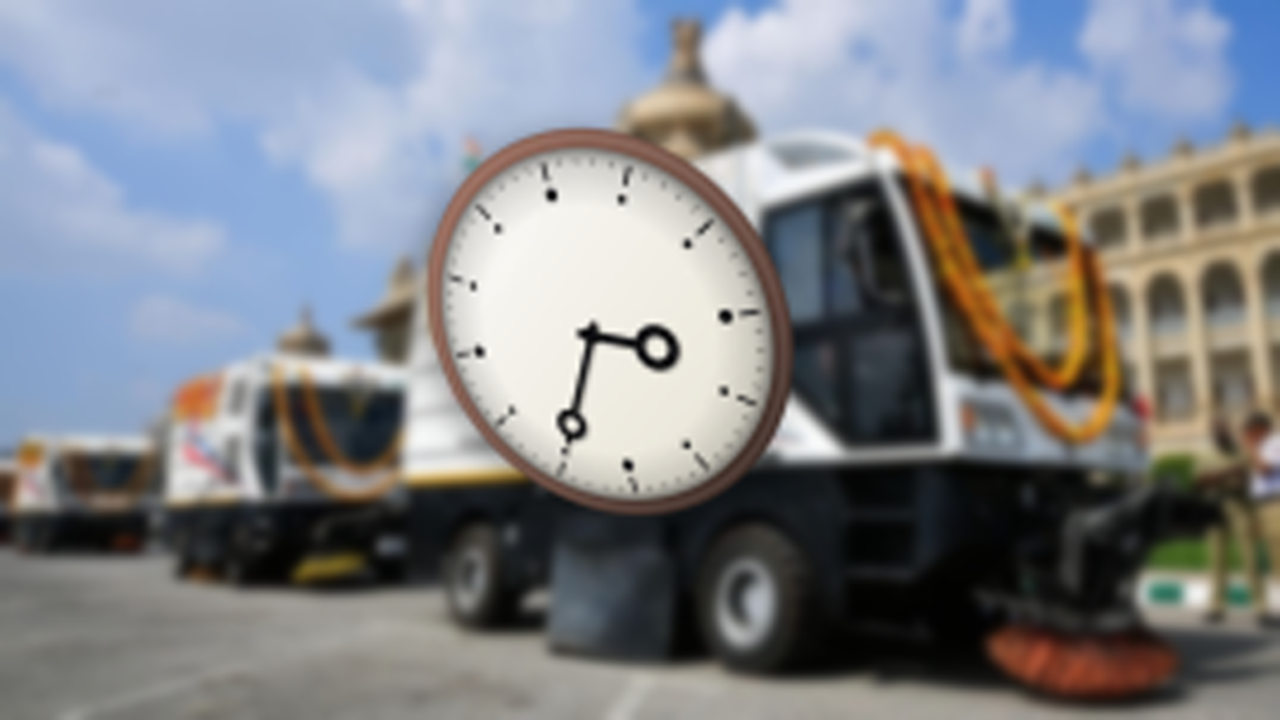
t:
3,35
